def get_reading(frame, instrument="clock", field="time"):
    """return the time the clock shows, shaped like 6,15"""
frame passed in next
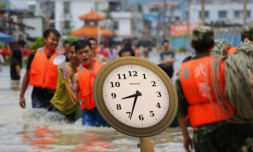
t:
8,34
